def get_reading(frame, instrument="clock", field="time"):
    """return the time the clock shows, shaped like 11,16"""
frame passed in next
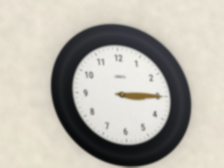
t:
3,15
